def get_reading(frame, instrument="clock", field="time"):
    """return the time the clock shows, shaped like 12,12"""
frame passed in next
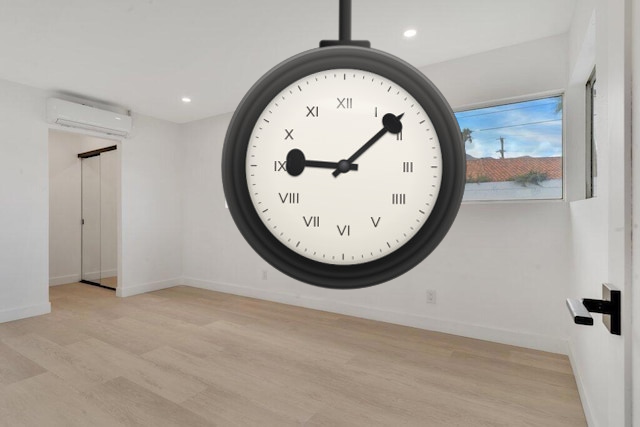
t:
9,08
